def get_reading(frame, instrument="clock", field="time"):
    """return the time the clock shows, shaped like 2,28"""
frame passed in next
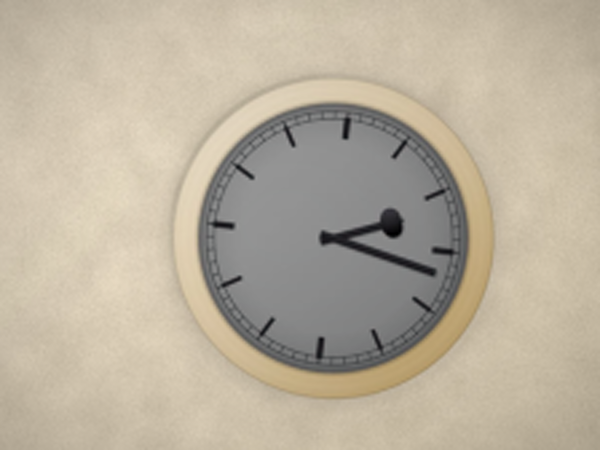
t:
2,17
